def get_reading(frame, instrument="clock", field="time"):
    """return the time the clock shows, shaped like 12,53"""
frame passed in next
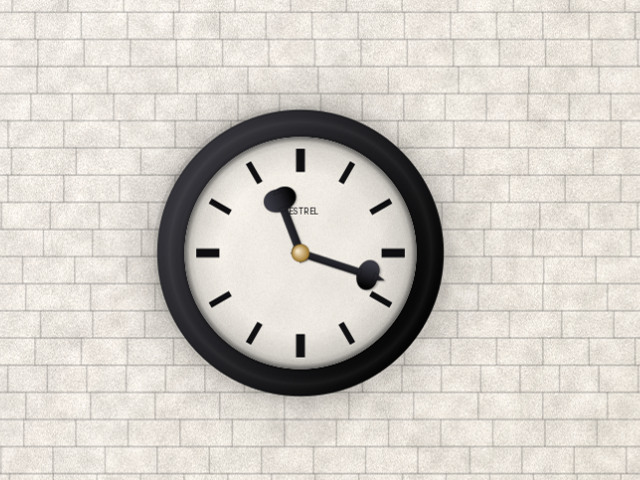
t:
11,18
